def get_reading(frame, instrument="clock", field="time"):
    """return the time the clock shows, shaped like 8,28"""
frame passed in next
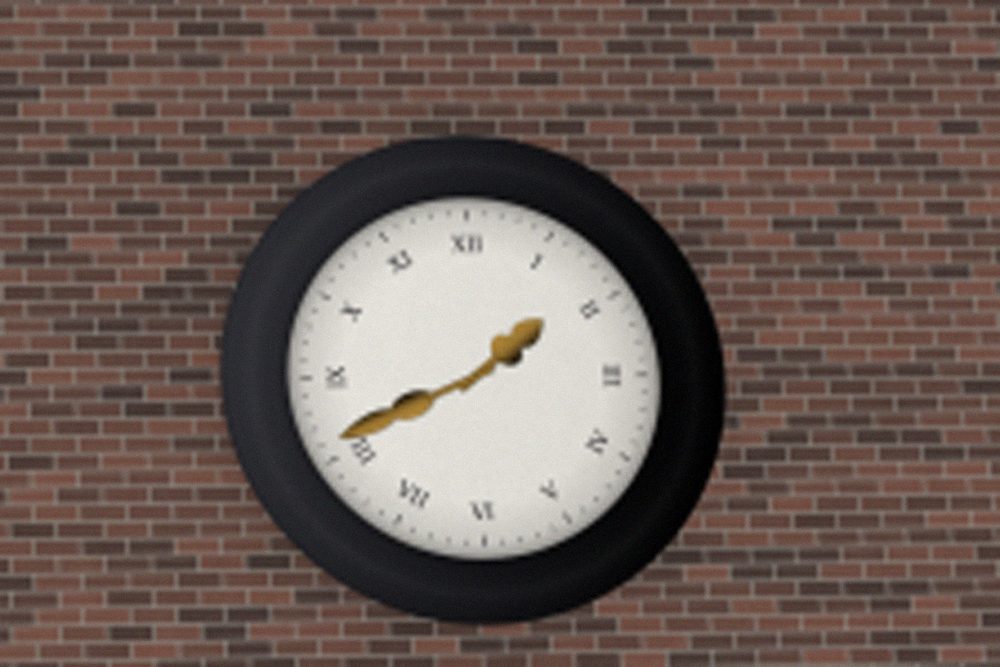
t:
1,41
